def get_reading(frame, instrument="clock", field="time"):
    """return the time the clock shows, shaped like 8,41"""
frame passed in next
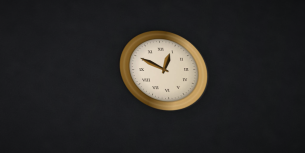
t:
12,50
